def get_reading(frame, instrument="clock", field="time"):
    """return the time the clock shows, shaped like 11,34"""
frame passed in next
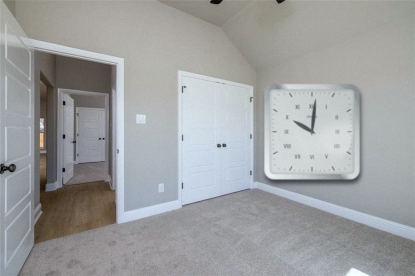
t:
10,01
